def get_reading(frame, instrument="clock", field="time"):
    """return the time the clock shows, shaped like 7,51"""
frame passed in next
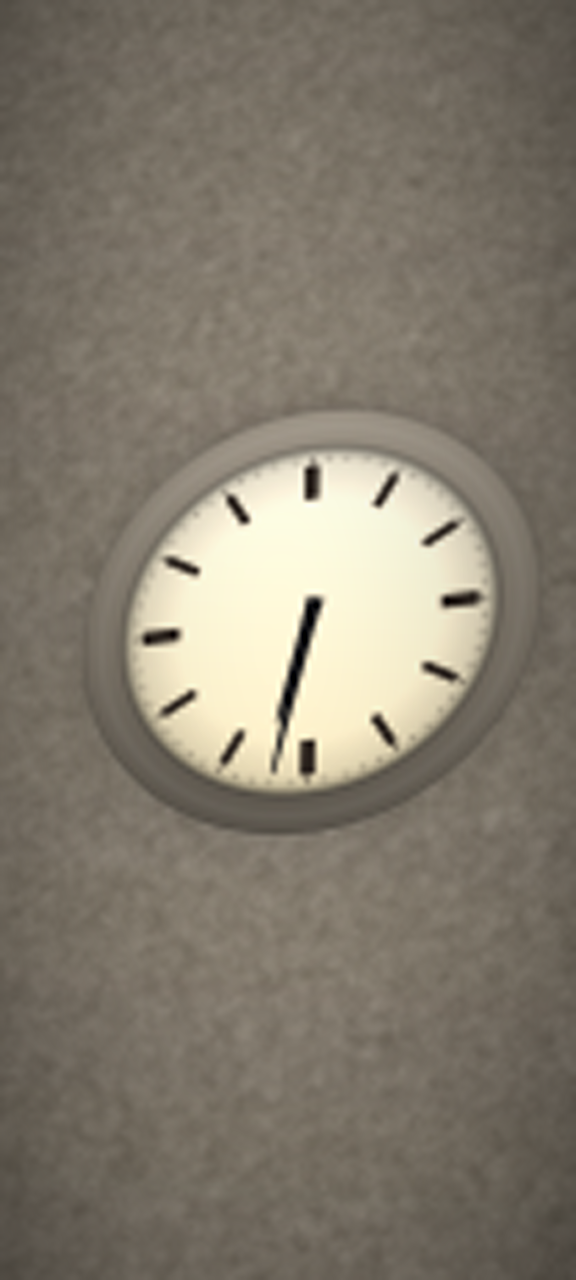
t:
6,32
